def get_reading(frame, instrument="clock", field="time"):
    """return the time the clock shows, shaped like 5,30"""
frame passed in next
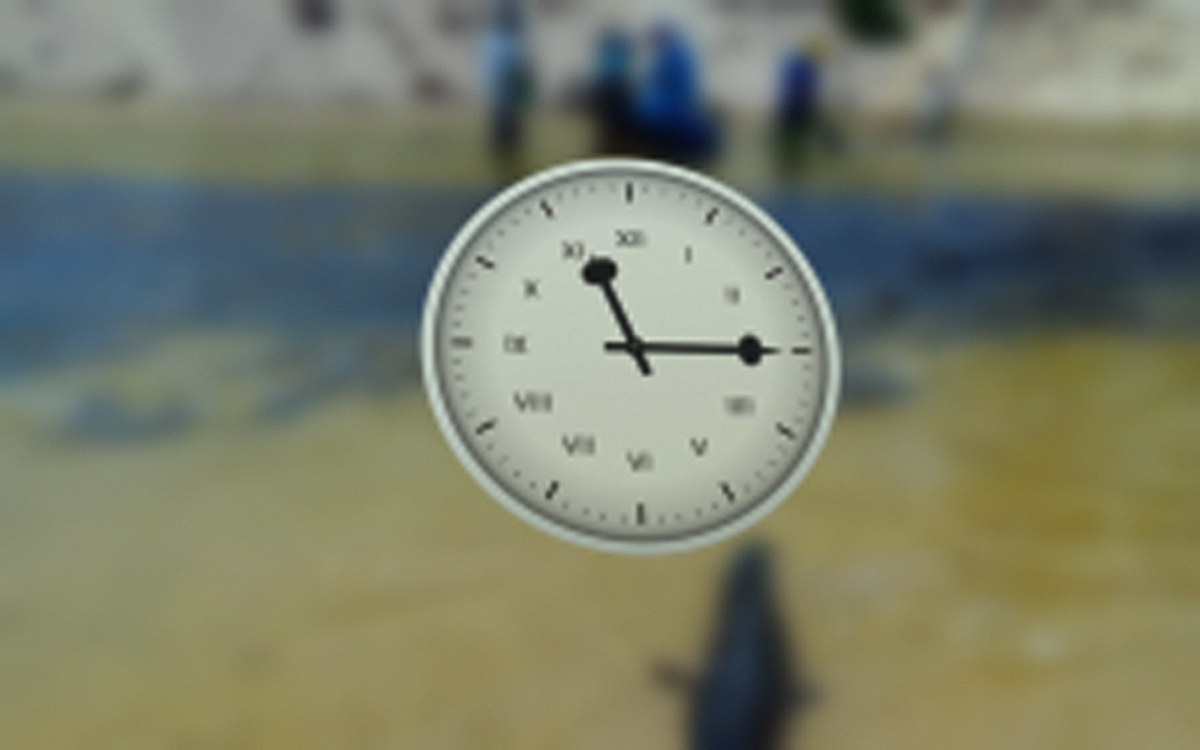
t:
11,15
